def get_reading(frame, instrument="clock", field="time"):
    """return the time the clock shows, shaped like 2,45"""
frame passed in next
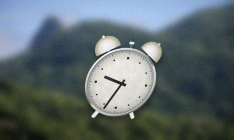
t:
9,34
